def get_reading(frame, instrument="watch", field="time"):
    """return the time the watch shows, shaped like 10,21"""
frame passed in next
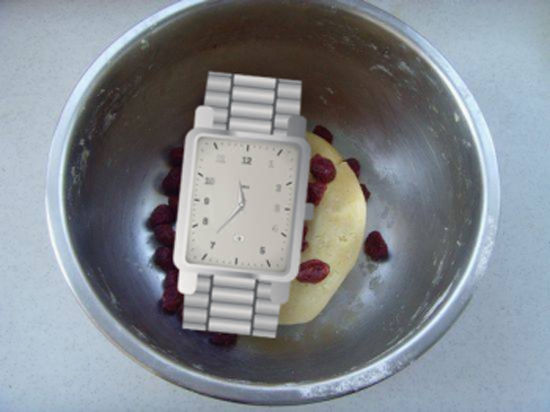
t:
11,36
